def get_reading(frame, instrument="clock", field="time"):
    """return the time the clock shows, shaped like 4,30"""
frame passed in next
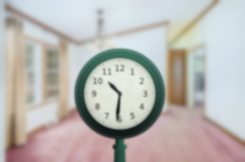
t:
10,31
